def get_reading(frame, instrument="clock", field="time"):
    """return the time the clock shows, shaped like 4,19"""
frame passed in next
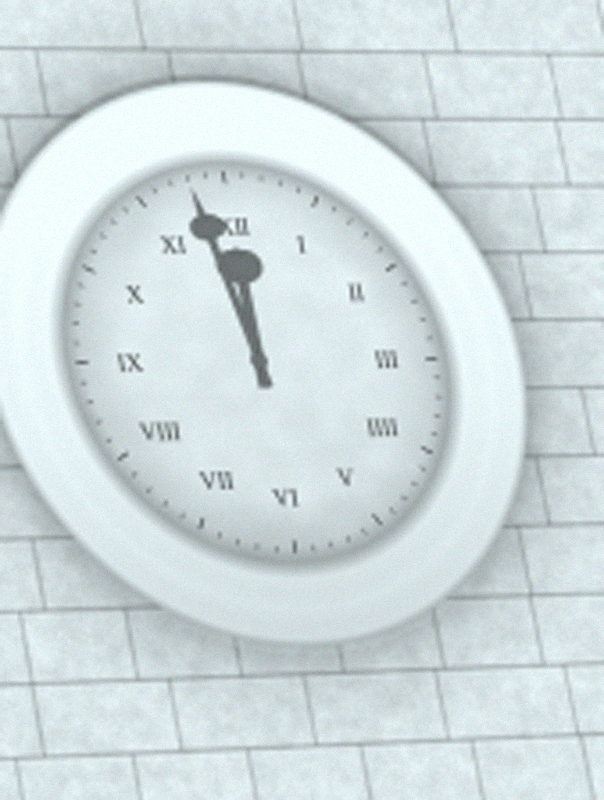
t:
11,58
